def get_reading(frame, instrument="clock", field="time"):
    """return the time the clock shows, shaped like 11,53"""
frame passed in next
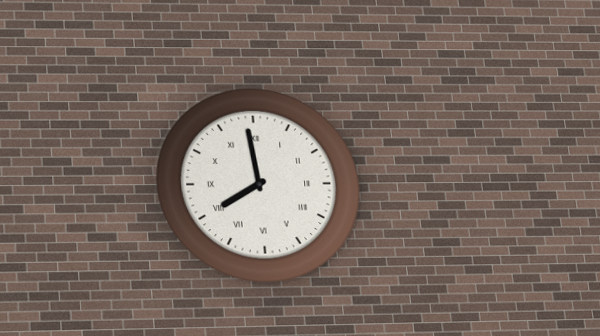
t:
7,59
